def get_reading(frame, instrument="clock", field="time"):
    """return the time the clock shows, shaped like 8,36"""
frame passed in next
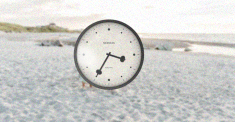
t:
3,35
